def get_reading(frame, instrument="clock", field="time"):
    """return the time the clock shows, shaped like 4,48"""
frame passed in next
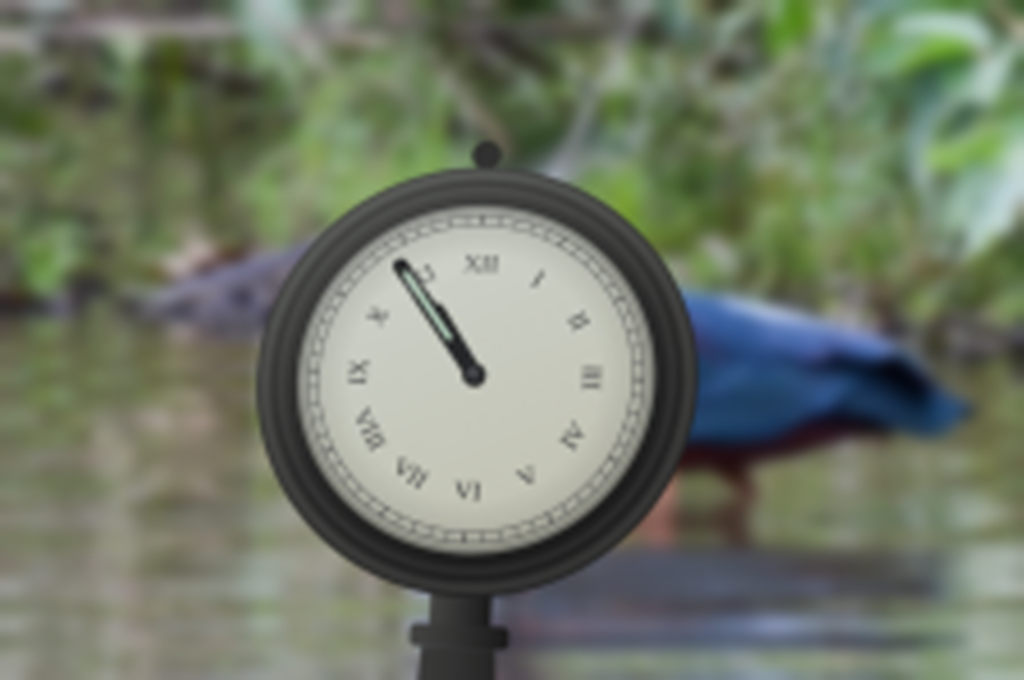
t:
10,54
